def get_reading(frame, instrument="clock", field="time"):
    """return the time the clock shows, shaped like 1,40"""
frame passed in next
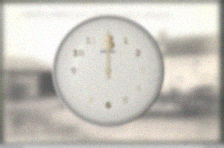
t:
12,00
